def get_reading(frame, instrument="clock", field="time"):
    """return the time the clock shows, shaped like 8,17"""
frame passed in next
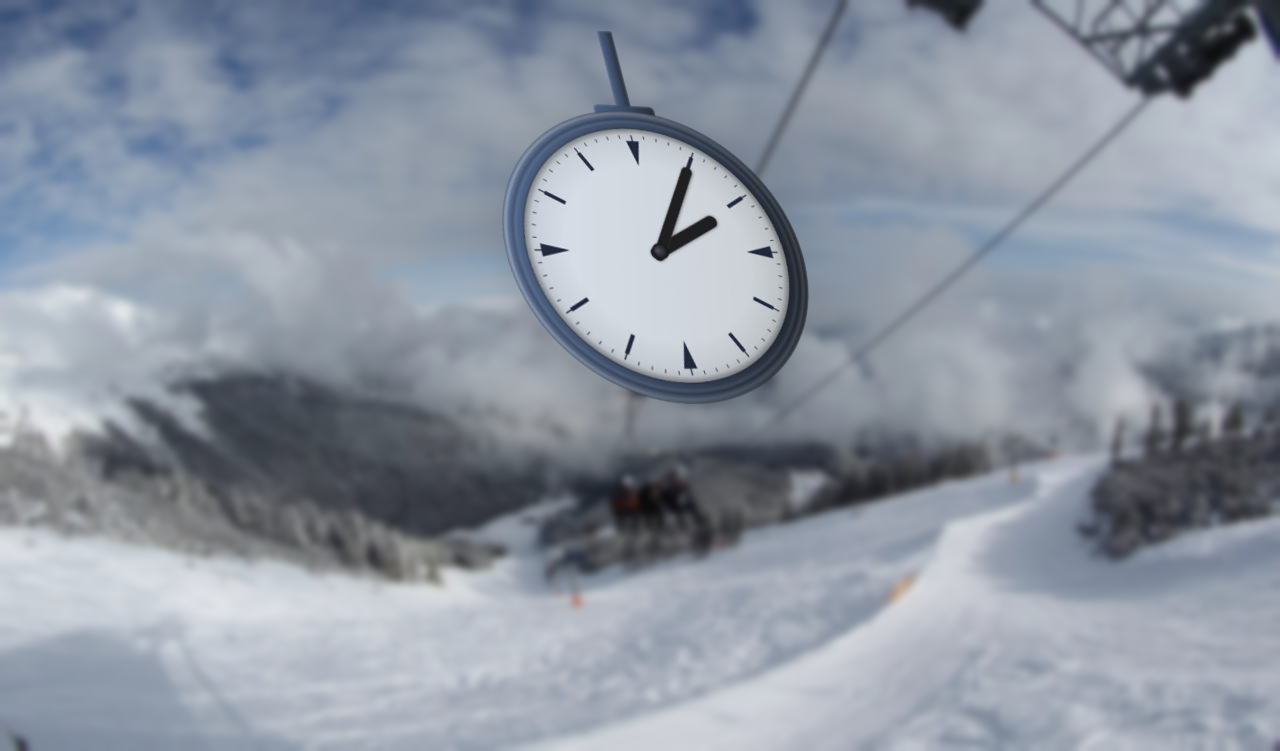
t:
2,05
